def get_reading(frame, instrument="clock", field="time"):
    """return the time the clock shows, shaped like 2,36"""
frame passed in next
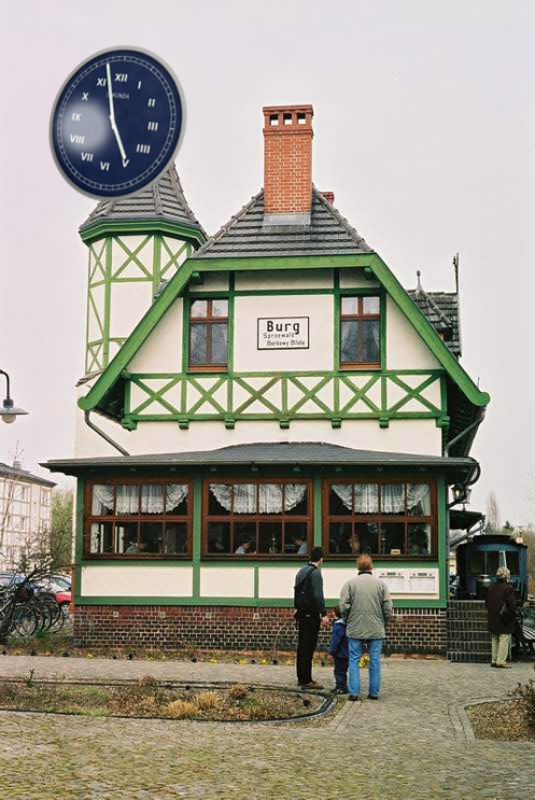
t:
4,57
